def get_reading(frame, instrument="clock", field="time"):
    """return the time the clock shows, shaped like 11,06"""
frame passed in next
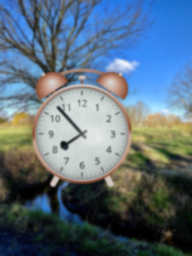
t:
7,53
